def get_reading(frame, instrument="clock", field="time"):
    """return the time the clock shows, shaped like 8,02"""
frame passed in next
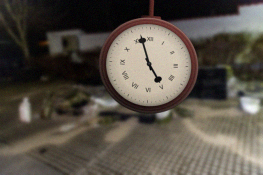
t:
4,57
